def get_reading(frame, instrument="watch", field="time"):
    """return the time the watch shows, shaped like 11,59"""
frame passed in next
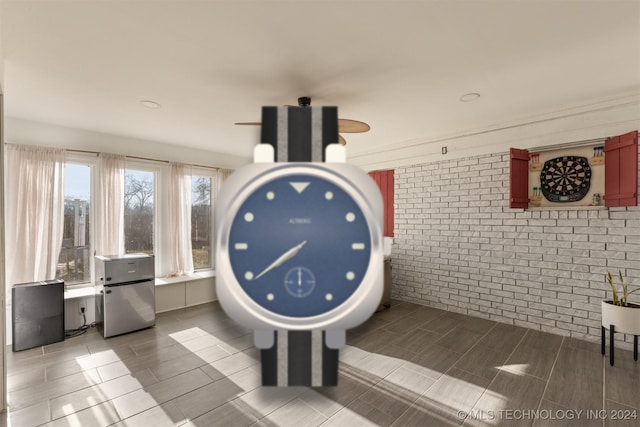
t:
7,39
